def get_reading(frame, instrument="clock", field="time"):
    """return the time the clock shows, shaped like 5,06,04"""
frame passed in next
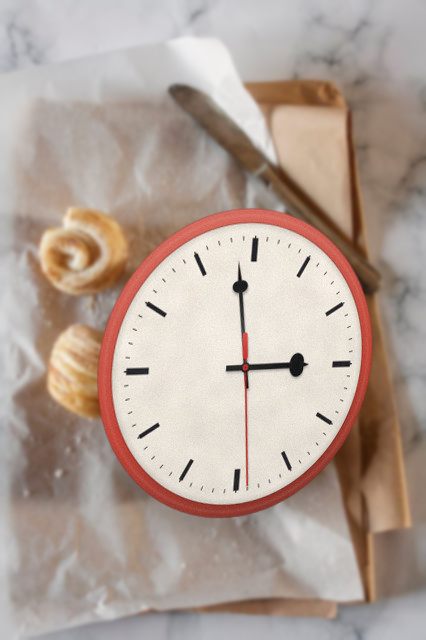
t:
2,58,29
